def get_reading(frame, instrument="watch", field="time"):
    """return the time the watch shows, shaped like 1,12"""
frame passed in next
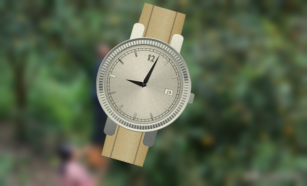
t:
9,02
